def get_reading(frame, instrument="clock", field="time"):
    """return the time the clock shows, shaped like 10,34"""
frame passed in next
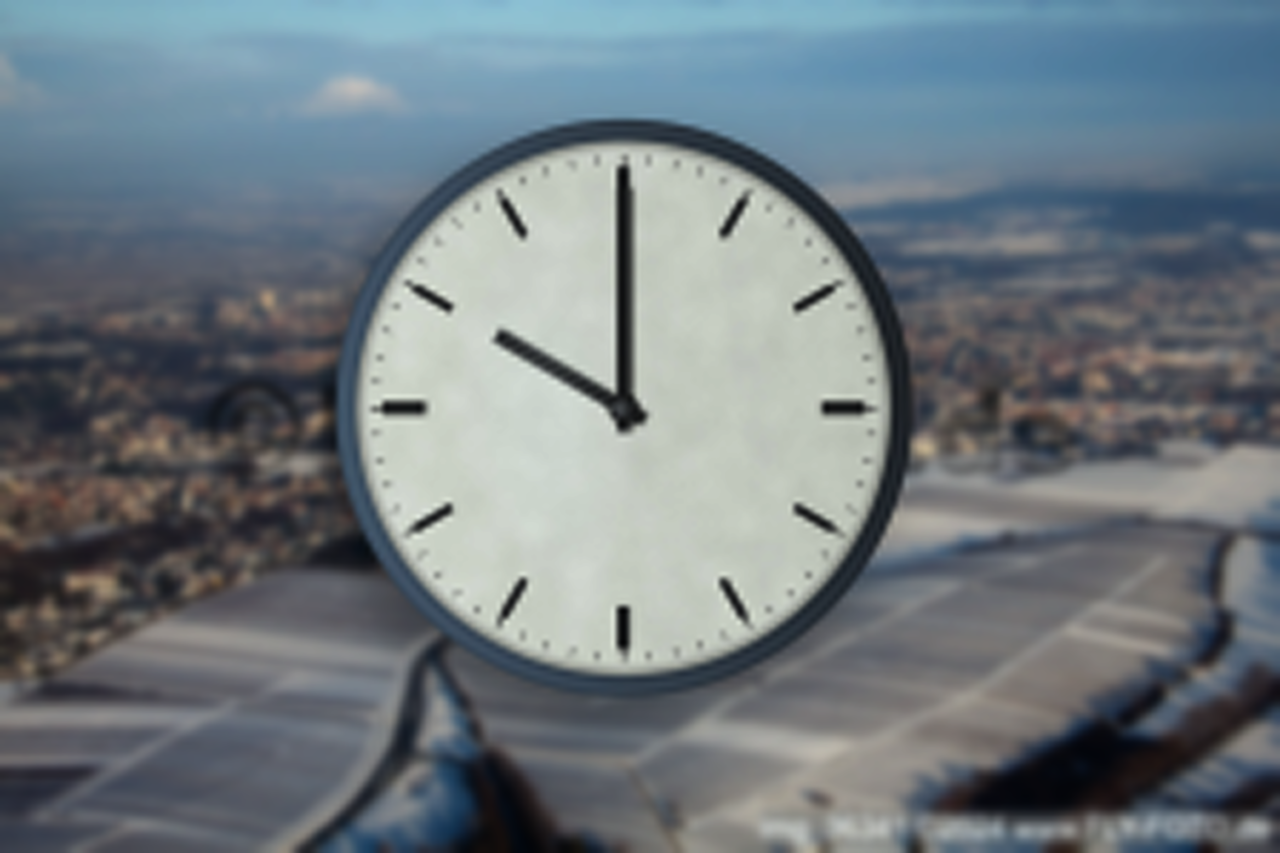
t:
10,00
